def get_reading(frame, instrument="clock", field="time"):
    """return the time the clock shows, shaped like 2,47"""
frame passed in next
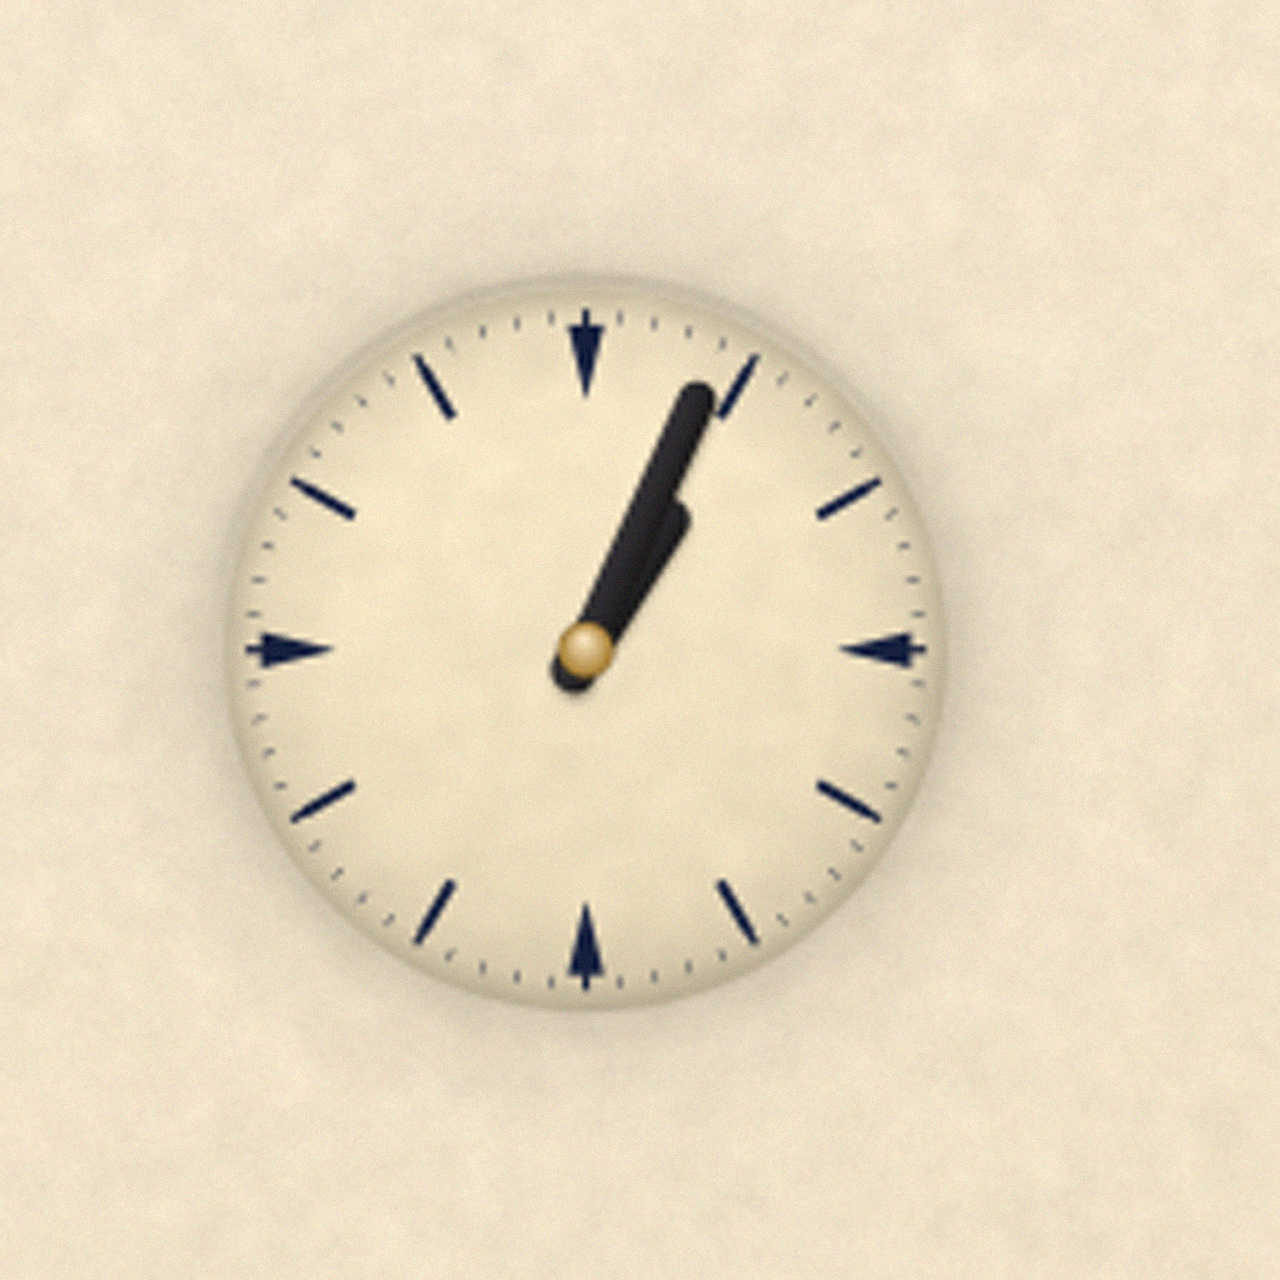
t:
1,04
